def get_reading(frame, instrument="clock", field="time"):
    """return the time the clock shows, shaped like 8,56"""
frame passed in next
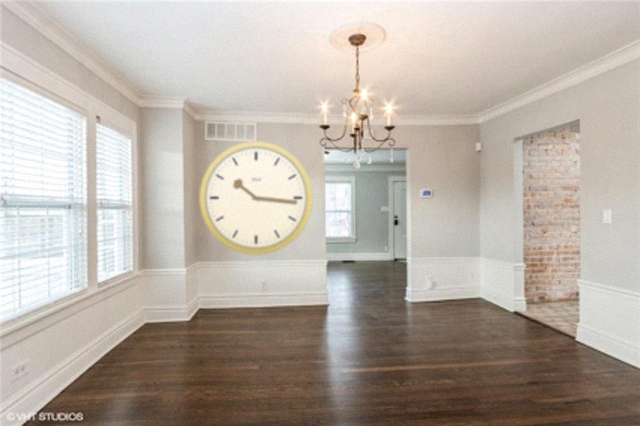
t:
10,16
